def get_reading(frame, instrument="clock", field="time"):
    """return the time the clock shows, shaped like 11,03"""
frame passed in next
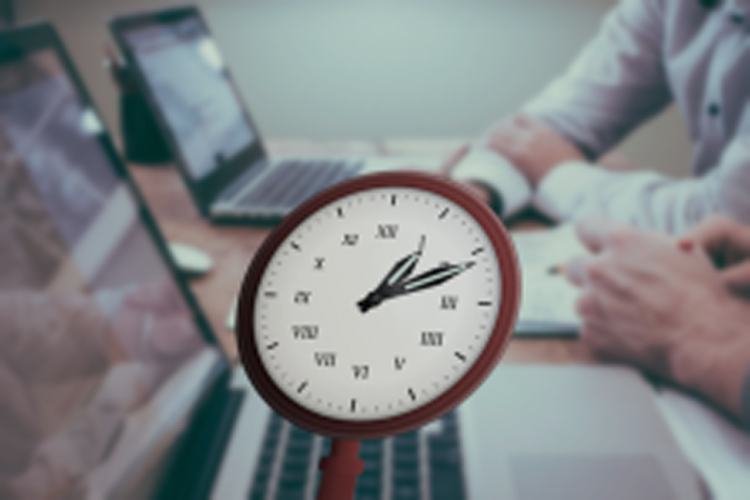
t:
1,11
